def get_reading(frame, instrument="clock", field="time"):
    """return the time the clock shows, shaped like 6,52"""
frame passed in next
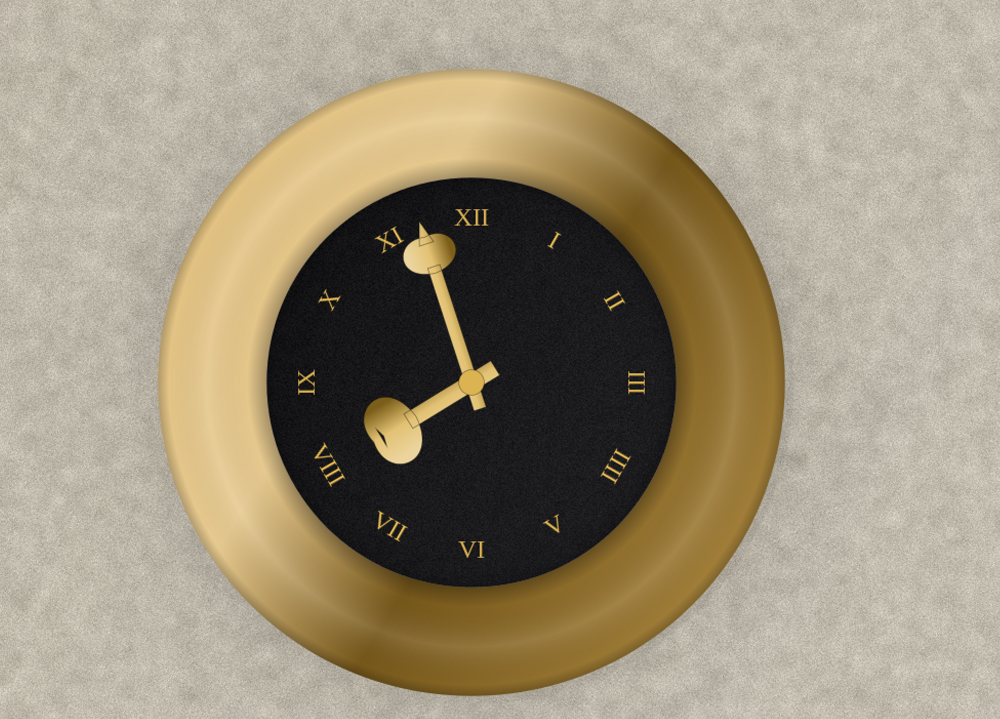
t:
7,57
